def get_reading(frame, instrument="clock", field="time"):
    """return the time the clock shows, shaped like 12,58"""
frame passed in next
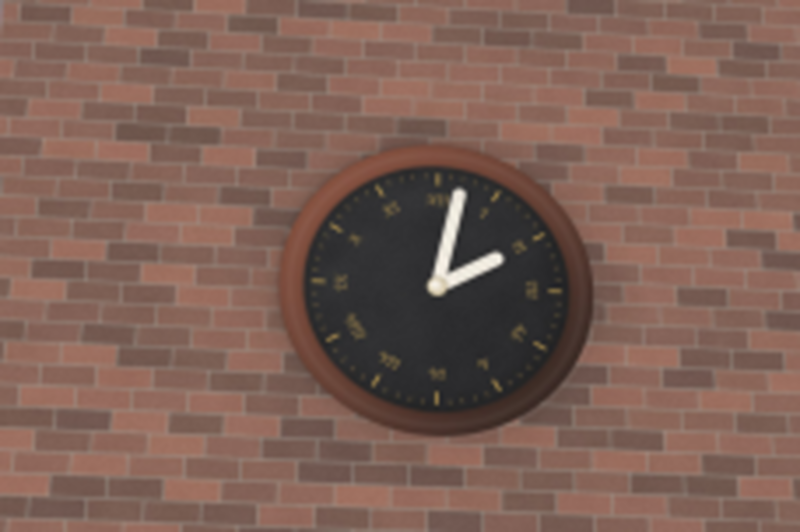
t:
2,02
